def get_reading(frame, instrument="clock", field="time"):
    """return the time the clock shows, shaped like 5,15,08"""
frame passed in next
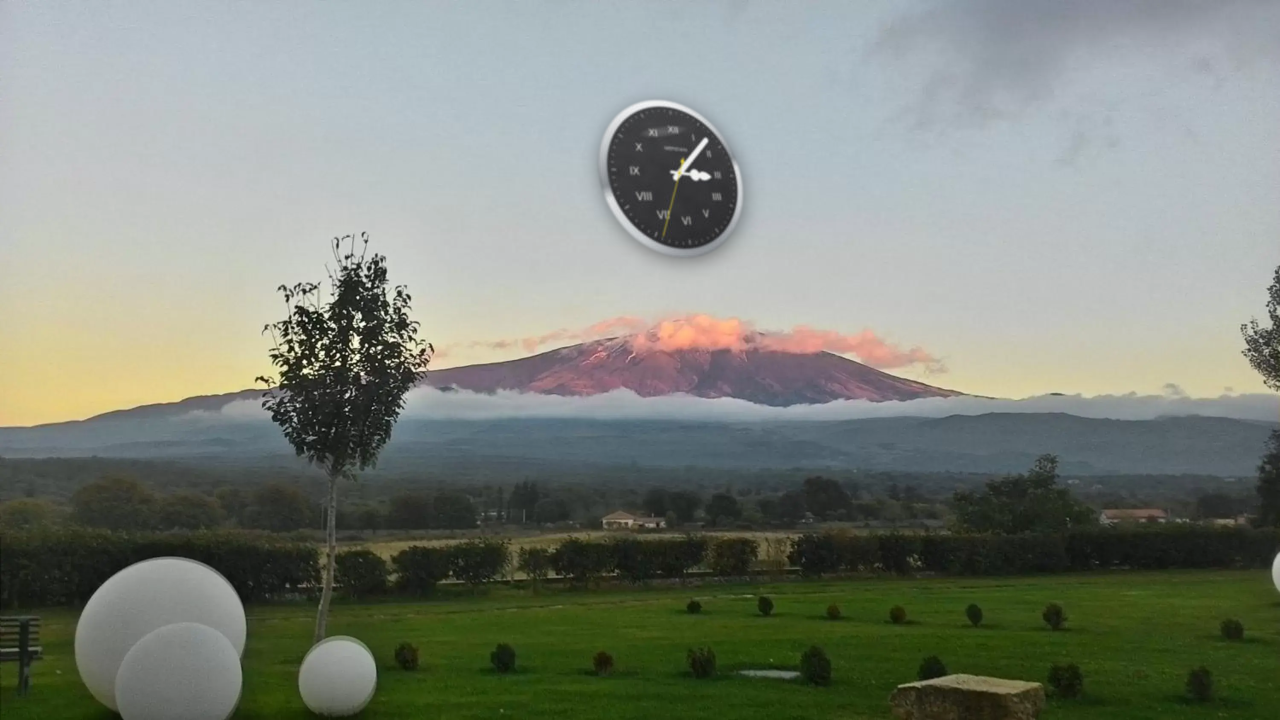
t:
3,07,34
